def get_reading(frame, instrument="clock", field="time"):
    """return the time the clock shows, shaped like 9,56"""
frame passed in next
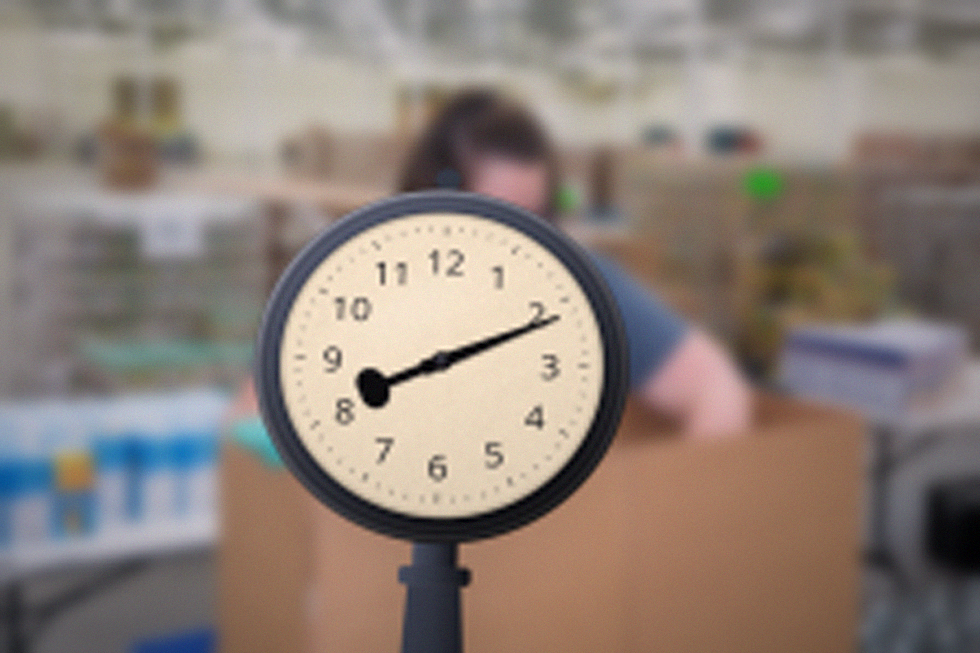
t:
8,11
